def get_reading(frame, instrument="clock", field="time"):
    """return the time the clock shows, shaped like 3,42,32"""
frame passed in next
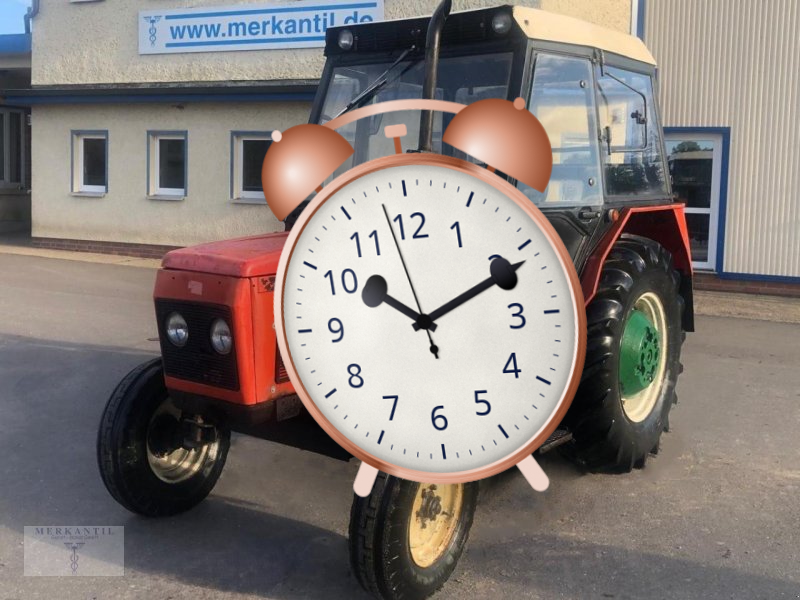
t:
10,10,58
